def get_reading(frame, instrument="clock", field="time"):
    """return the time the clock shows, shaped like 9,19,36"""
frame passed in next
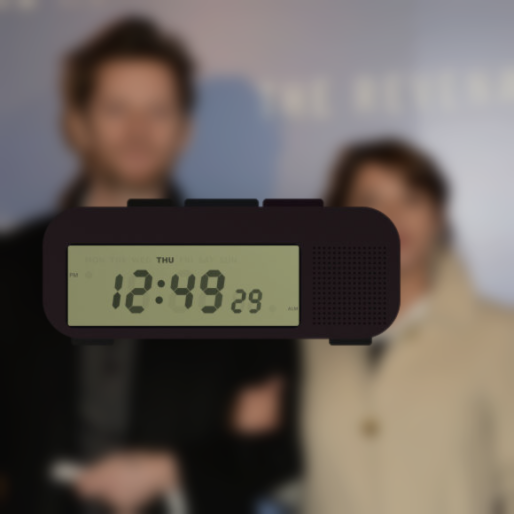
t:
12,49,29
